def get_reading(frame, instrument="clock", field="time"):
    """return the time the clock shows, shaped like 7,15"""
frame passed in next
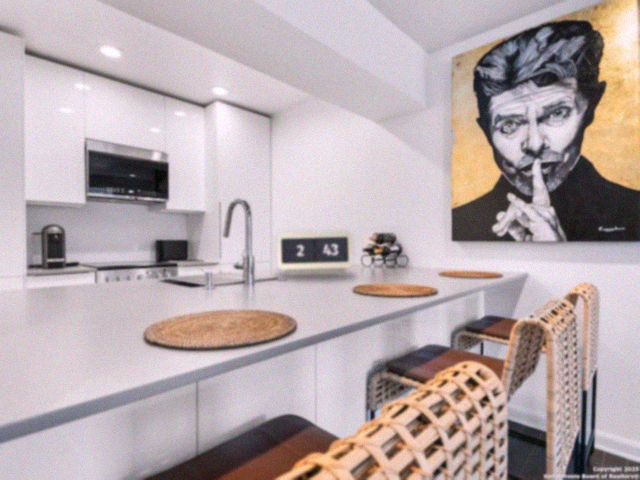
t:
2,43
